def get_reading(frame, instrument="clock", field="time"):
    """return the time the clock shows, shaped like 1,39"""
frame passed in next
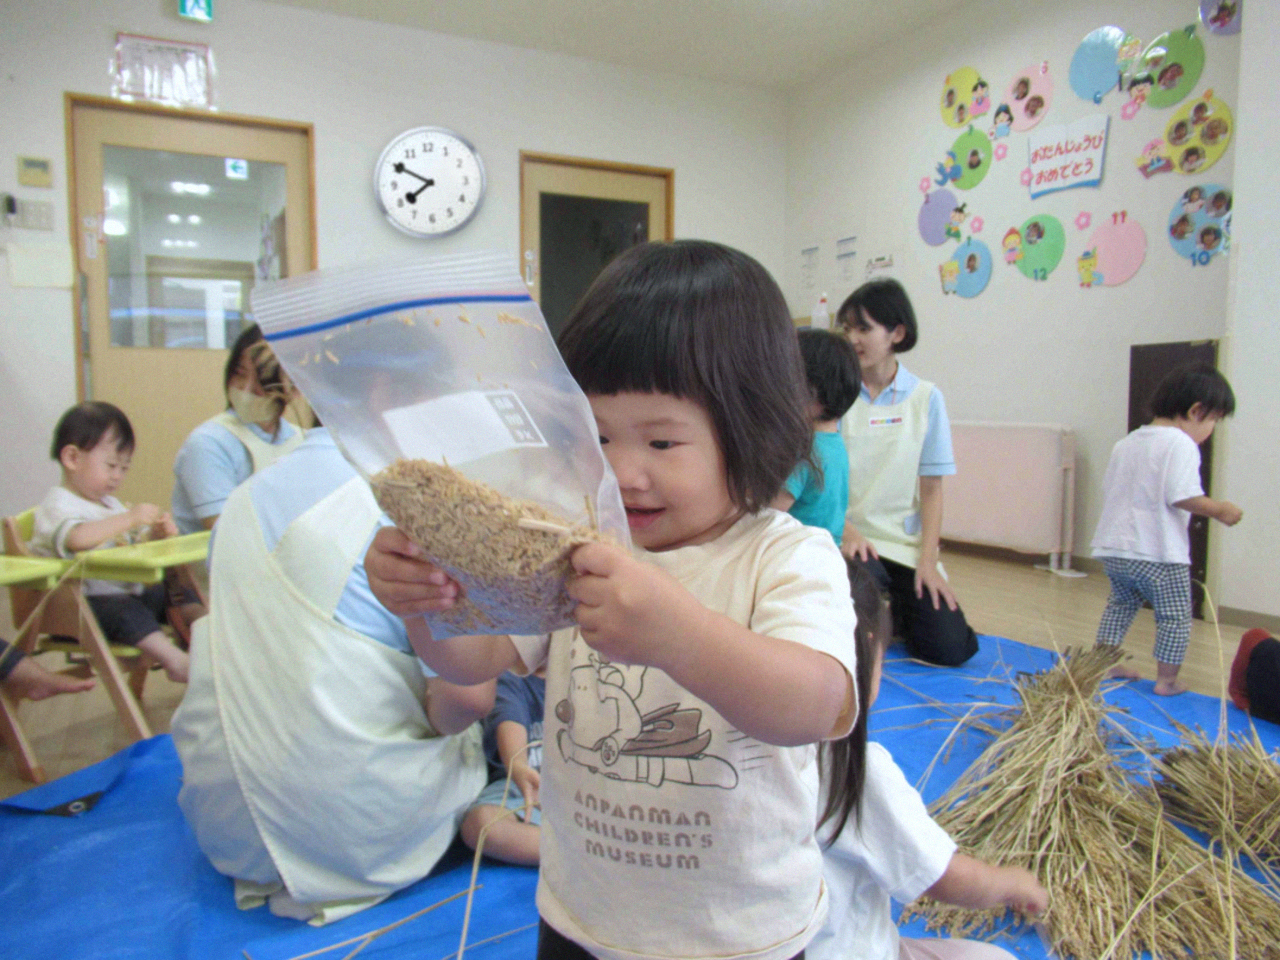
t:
7,50
